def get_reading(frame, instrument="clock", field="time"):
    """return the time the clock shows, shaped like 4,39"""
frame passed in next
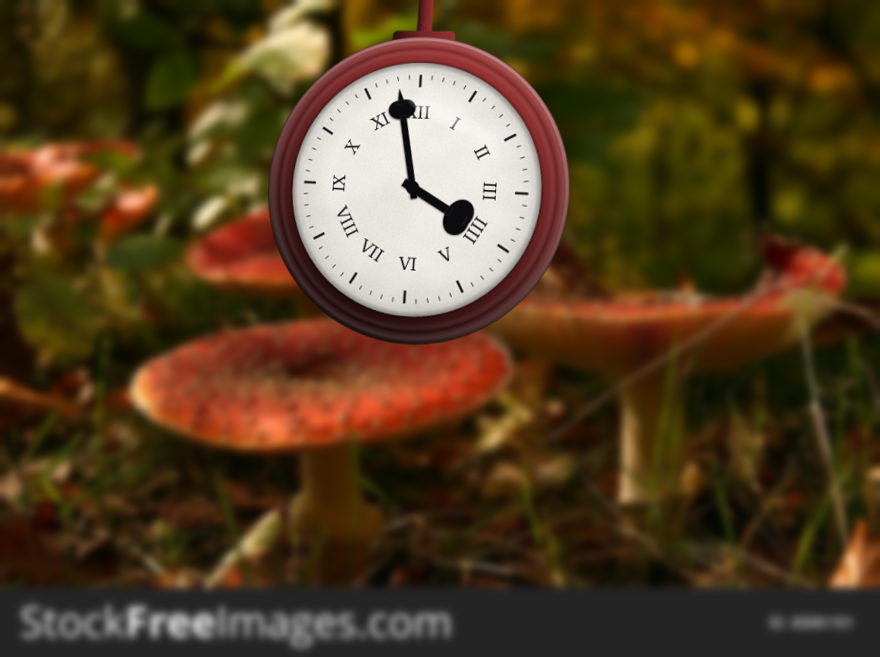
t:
3,58
